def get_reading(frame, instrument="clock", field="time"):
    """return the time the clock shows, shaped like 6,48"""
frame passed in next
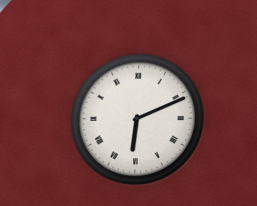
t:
6,11
